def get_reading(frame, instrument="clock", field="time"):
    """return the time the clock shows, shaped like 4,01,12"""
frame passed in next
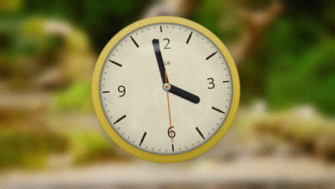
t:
3,58,30
